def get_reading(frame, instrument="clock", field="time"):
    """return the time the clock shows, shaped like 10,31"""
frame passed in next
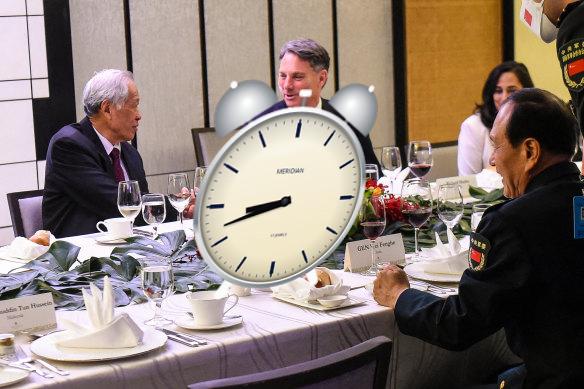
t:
8,42
